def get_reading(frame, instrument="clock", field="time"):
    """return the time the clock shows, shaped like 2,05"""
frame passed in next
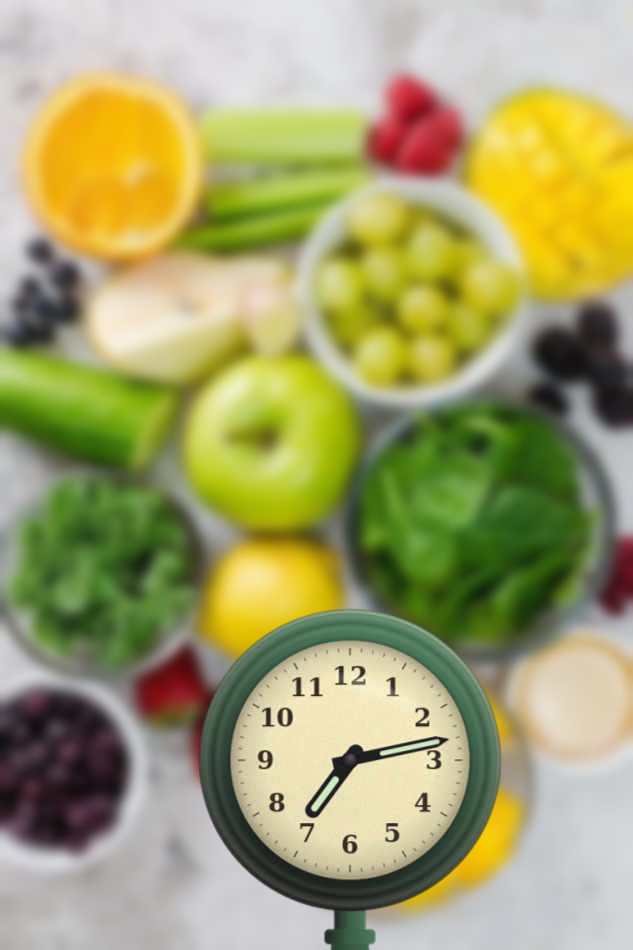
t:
7,13
